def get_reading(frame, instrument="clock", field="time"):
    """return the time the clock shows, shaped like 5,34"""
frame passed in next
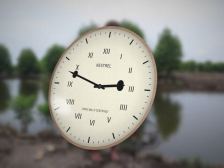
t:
2,48
